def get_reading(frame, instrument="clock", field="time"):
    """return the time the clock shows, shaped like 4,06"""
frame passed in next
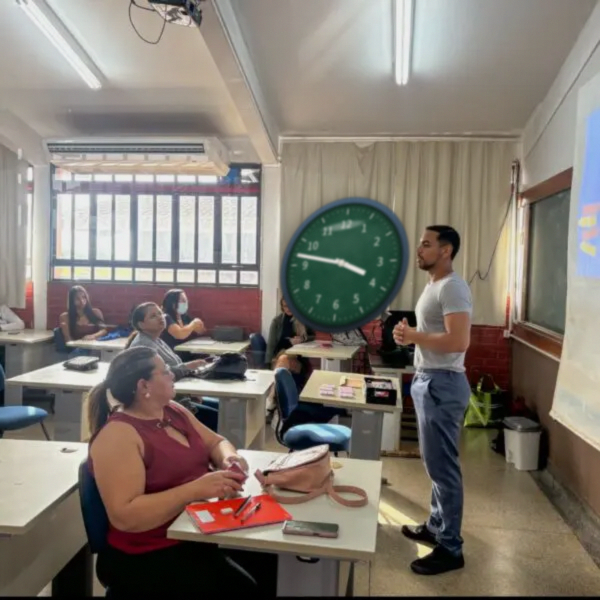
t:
3,47
